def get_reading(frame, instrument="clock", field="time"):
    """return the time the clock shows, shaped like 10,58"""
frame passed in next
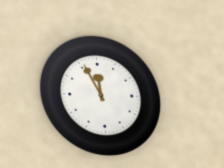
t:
11,56
